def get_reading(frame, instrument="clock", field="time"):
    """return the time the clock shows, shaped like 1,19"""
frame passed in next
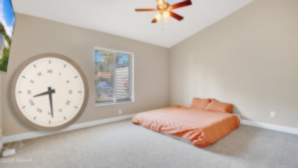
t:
8,29
